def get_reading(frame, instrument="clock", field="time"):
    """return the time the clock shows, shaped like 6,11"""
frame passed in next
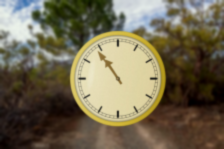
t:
10,54
